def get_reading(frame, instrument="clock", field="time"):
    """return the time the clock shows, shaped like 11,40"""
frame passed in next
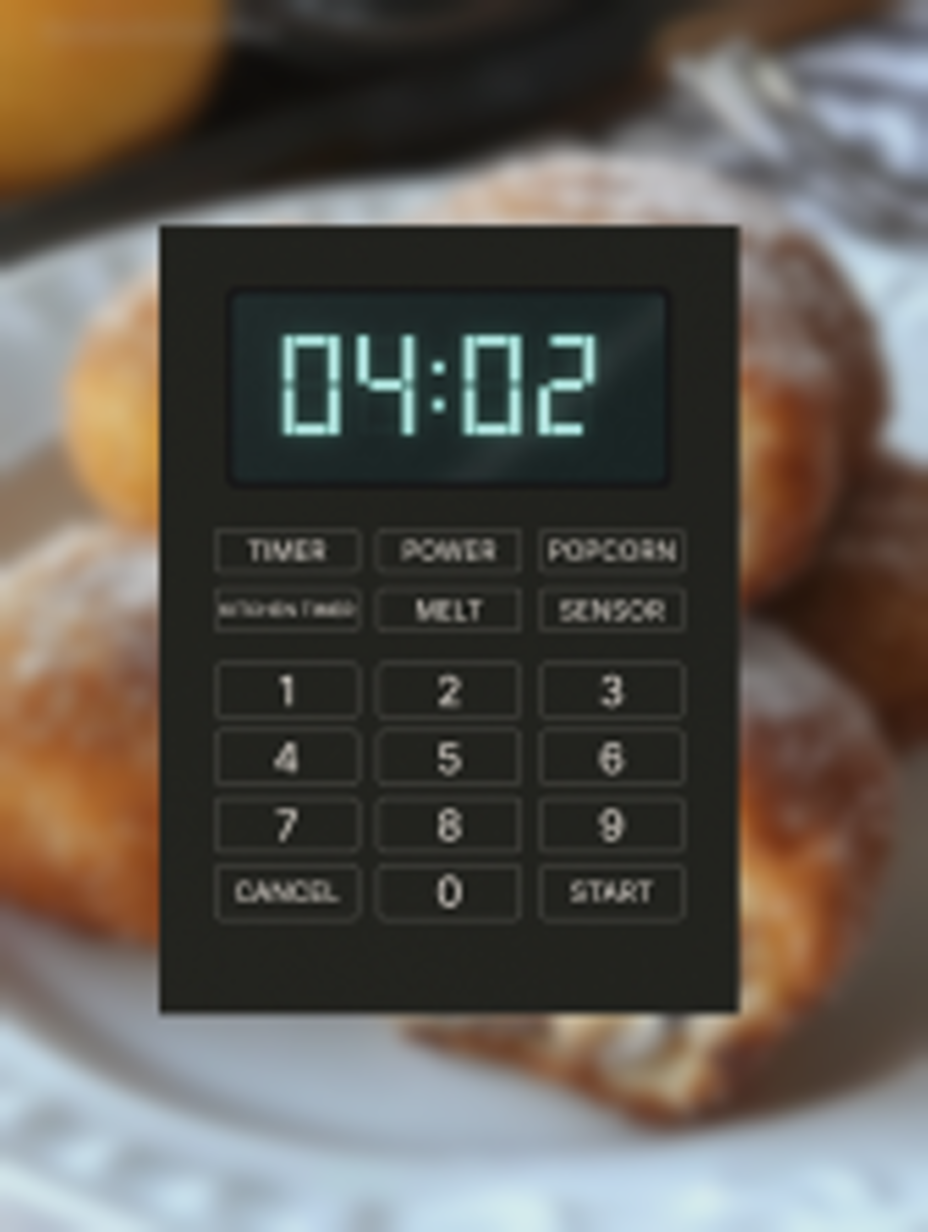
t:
4,02
